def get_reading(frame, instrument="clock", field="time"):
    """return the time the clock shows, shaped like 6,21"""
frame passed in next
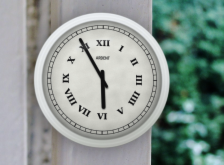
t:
5,55
